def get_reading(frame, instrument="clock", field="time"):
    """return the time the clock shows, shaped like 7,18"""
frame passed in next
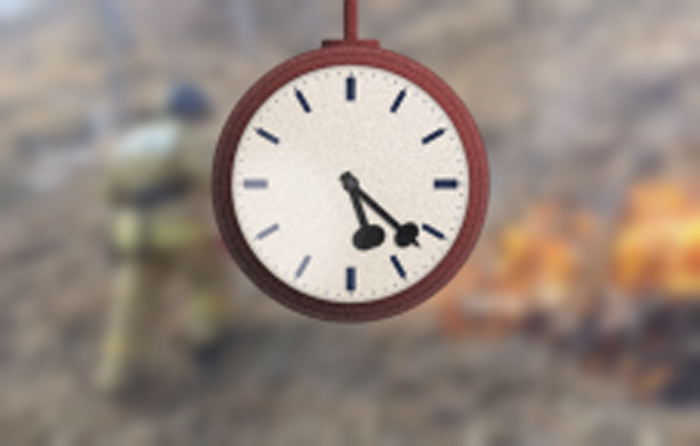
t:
5,22
